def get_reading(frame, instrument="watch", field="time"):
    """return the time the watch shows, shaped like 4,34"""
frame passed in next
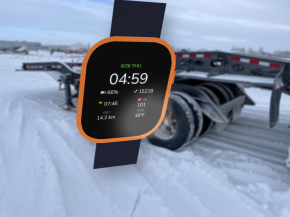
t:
4,59
